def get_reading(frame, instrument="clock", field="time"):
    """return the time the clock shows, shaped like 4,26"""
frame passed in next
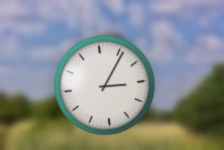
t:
3,06
